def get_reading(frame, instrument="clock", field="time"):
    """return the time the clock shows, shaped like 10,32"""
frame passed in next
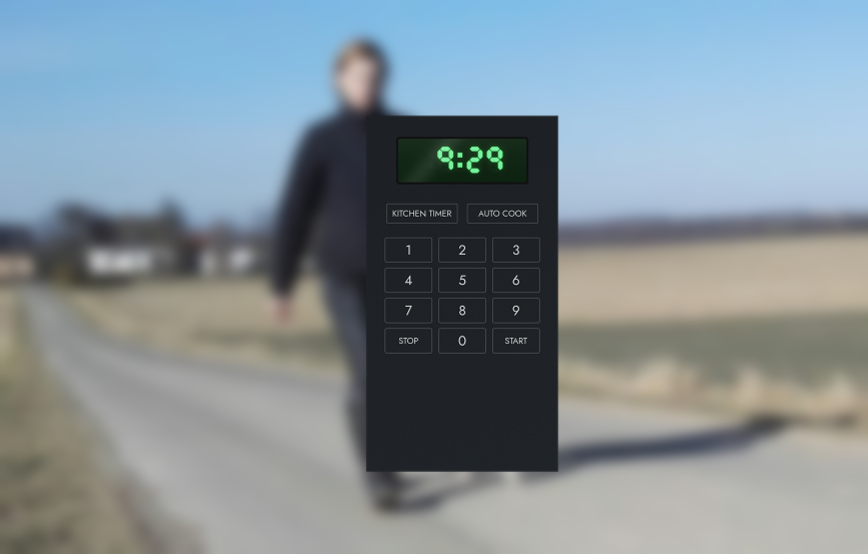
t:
9,29
